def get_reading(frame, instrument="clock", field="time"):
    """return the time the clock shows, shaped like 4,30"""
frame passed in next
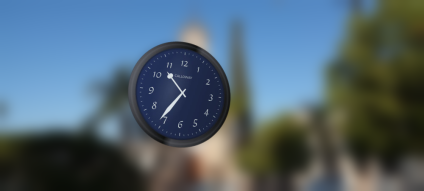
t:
10,36
